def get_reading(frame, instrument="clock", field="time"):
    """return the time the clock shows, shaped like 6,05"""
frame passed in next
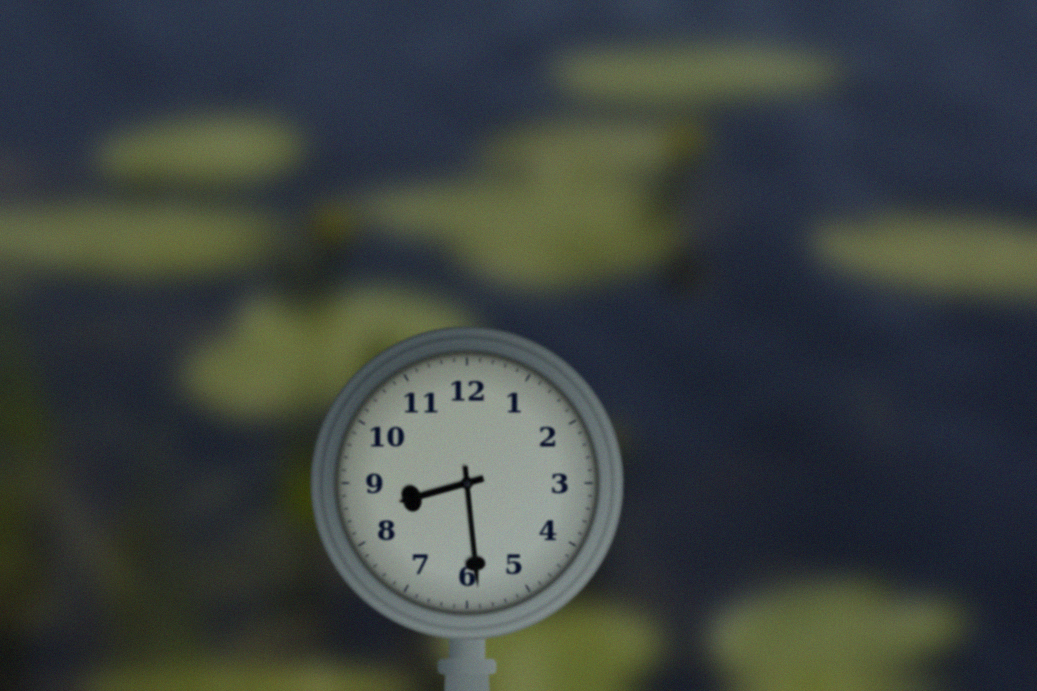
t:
8,29
